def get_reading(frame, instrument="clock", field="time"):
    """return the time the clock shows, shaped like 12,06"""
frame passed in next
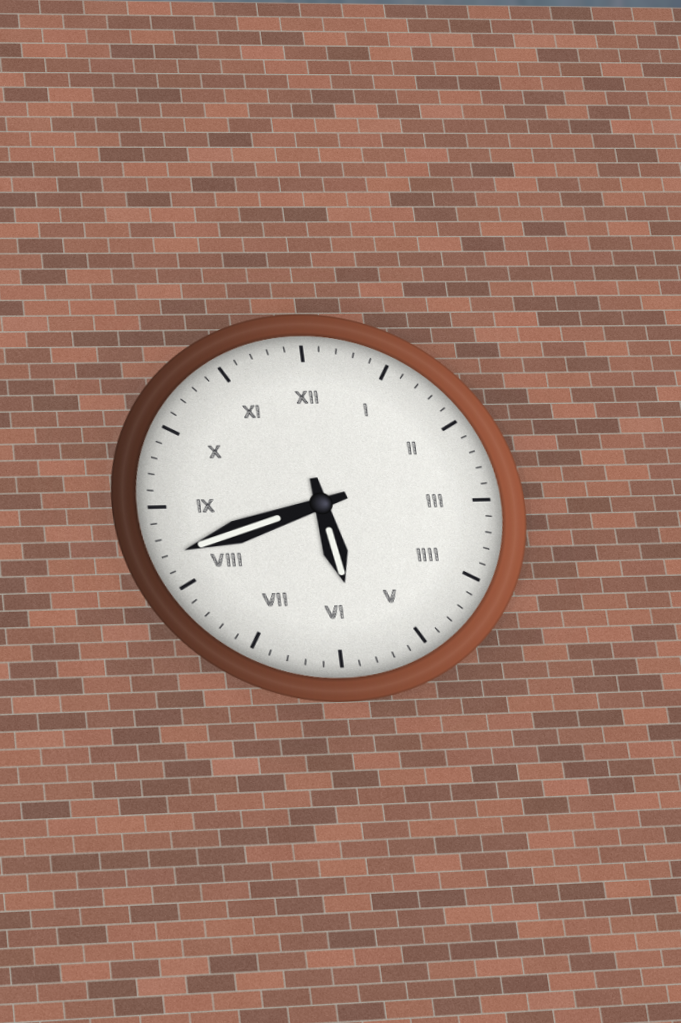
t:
5,42
